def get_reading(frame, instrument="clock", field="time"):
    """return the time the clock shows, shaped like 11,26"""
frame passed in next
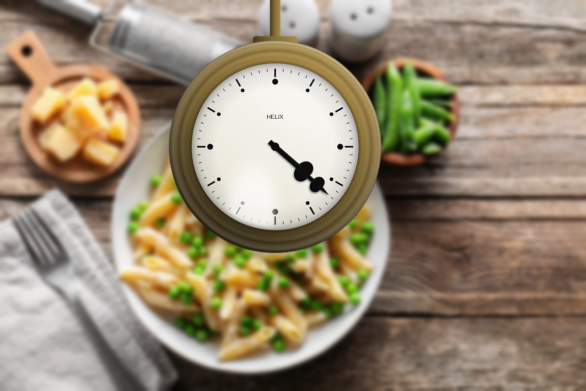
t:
4,22
